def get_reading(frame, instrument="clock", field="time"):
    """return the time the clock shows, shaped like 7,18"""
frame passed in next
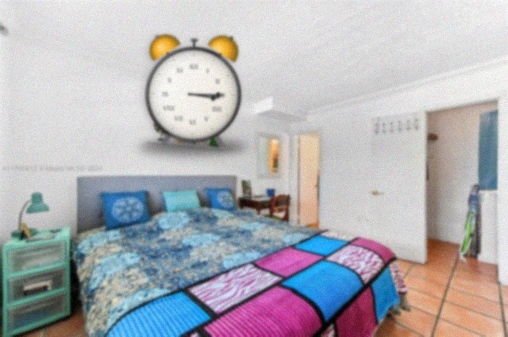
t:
3,15
